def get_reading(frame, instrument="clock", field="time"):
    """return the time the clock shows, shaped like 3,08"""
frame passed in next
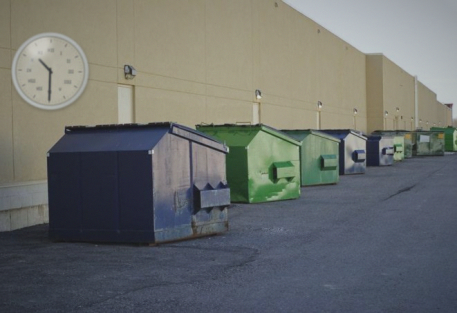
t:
10,30
